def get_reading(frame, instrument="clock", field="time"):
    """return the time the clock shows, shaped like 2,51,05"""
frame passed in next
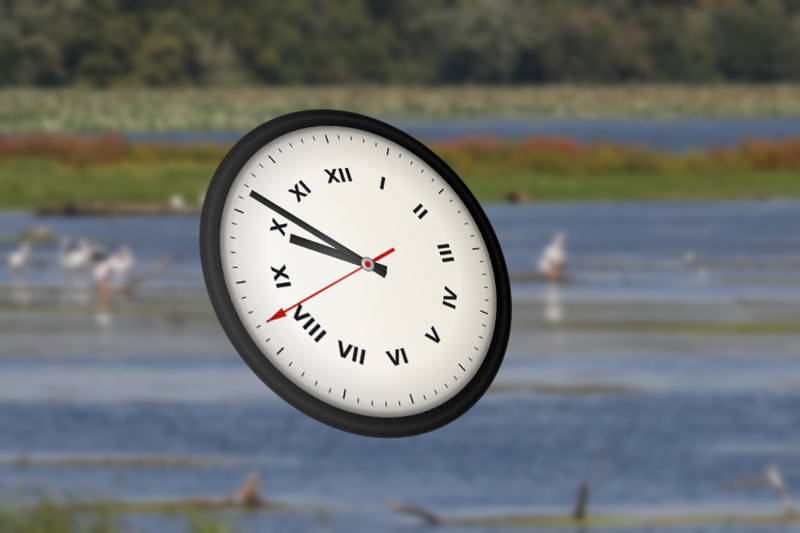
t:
9,51,42
